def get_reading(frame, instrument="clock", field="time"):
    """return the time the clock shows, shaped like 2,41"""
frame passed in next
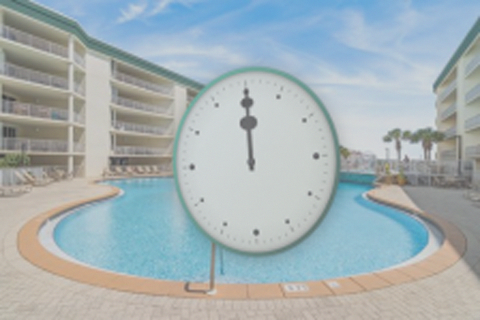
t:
12,00
